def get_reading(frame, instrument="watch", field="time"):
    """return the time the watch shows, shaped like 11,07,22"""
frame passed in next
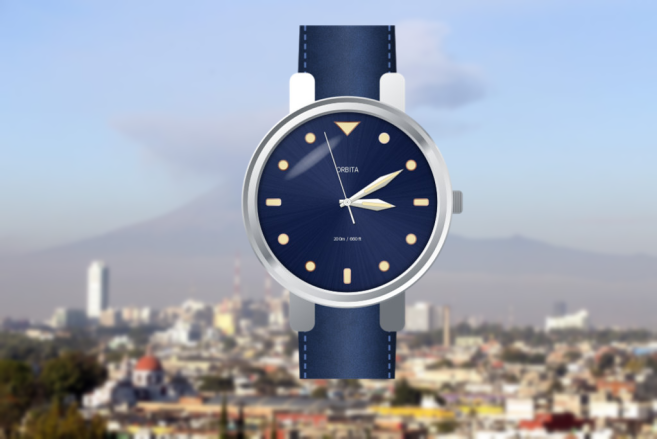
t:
3,09,57
